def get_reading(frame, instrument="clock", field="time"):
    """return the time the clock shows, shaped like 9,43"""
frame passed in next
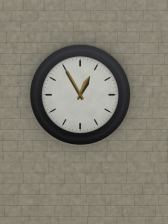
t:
12,55
